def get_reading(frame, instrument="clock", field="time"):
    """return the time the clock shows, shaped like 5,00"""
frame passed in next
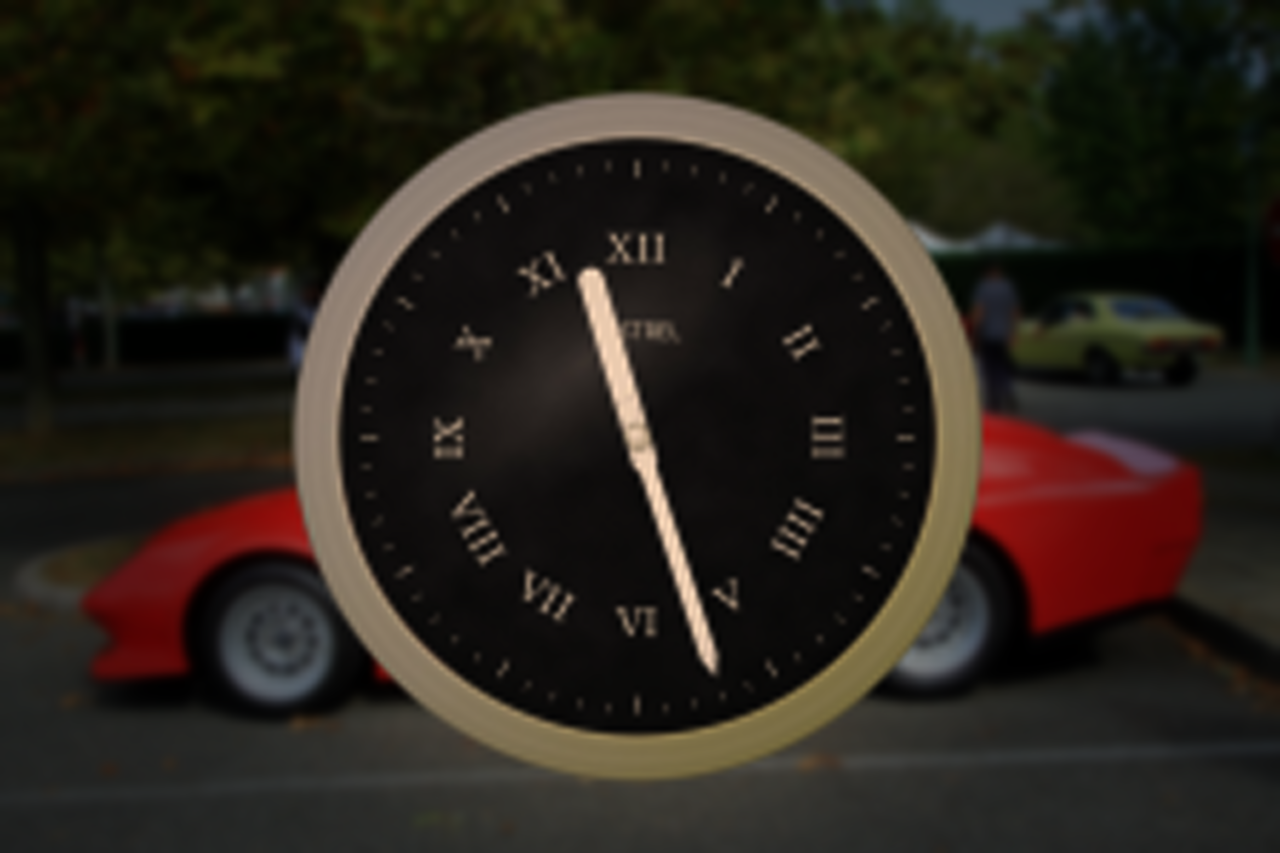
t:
11,27
